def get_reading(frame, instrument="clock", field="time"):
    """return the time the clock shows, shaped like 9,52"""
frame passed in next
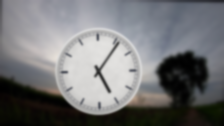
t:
5,06
